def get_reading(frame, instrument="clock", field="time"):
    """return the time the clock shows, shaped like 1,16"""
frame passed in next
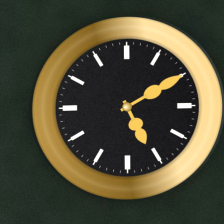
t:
5,10
